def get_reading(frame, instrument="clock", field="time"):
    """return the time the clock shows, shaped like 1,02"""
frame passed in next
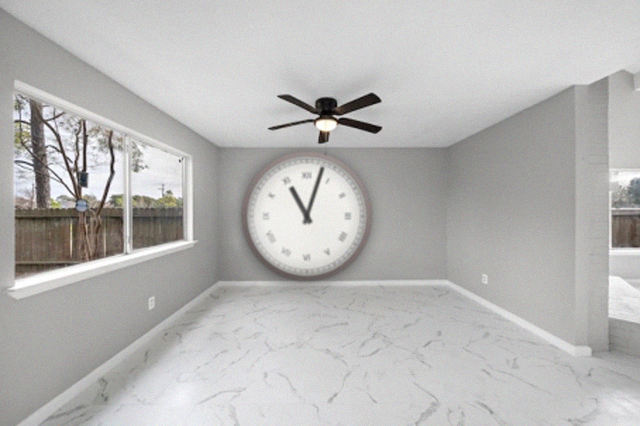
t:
11,03
